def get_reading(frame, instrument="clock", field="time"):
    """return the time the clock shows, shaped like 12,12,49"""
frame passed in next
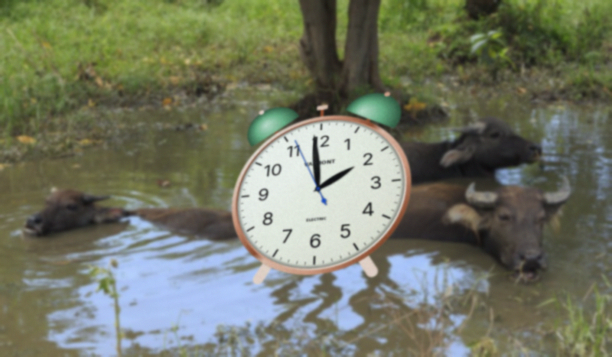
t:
1,58,56
